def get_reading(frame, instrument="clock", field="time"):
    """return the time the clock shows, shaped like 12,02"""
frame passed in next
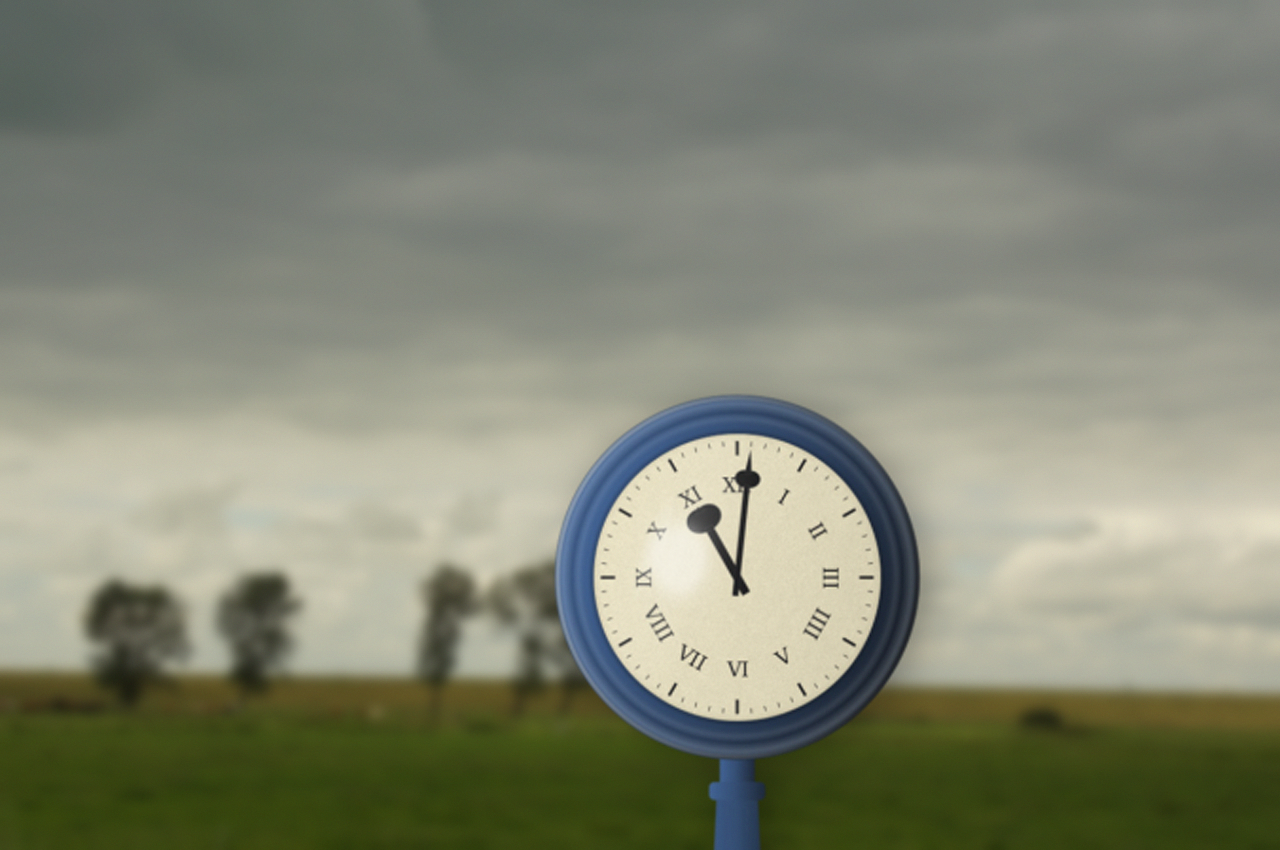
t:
11,01
